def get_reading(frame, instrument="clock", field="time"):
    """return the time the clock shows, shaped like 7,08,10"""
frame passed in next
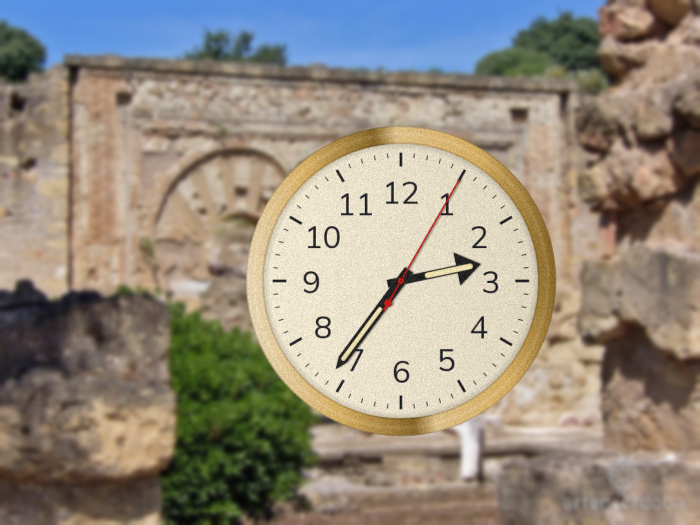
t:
2,36,05
